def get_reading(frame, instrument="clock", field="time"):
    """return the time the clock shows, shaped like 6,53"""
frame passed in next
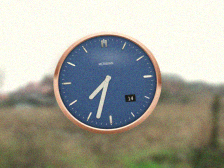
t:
7,33
